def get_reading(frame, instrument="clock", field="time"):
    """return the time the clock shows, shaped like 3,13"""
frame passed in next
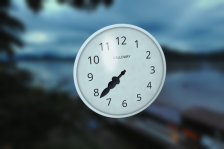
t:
7,38
